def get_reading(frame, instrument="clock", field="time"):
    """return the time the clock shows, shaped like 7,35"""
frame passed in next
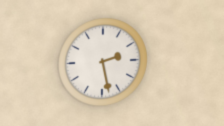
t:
2,28
